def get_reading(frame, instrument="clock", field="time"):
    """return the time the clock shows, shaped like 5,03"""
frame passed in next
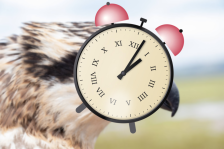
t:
1,02
